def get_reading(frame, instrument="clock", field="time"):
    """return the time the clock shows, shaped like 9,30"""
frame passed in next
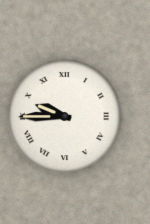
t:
9,45
